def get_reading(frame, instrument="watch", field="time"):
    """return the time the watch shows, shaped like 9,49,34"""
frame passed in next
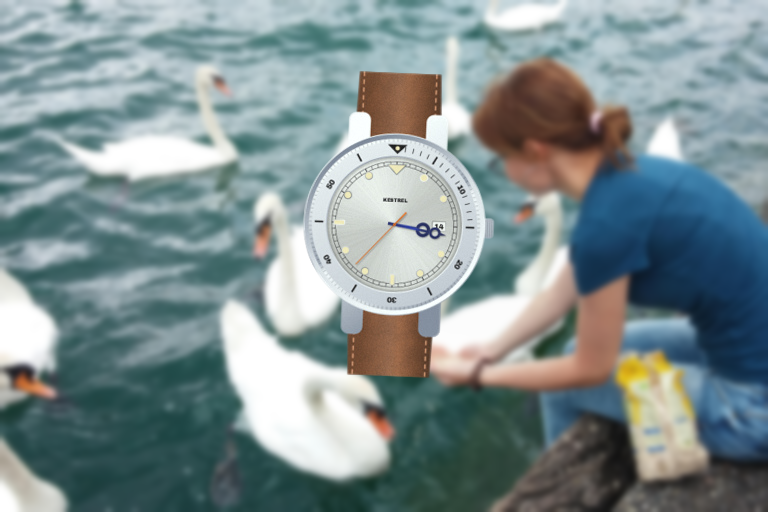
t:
3,16,37
